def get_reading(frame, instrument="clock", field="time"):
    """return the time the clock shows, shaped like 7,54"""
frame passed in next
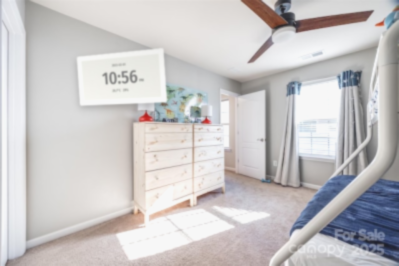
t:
10,56
